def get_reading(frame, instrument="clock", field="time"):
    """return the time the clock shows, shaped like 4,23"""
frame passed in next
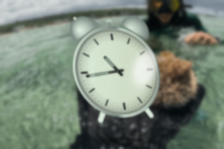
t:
10,44
